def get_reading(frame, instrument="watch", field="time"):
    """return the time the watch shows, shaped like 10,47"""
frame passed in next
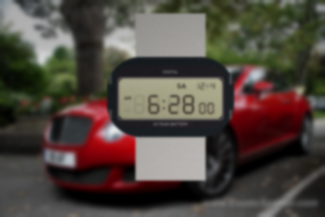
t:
6,28
